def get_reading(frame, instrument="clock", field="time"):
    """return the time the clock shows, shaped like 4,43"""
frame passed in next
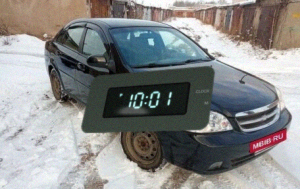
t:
10,01
